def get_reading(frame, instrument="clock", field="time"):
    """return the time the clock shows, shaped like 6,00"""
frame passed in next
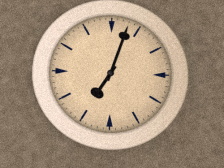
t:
7,03
